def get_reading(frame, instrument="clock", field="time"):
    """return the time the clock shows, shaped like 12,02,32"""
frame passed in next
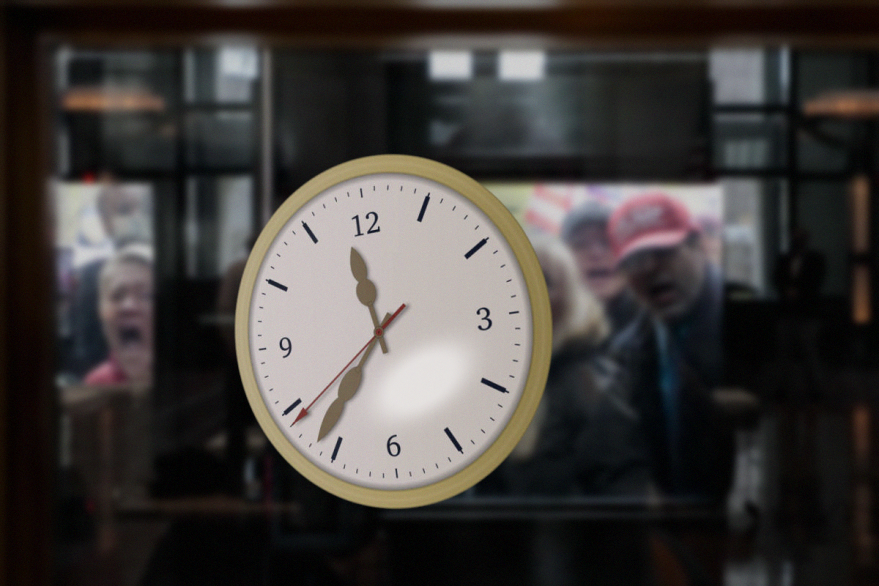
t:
11,36,39
